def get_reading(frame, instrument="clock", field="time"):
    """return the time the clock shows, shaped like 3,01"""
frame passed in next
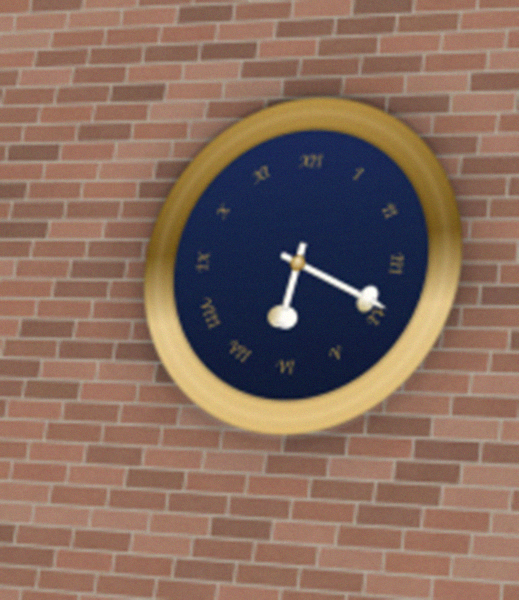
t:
6,19
